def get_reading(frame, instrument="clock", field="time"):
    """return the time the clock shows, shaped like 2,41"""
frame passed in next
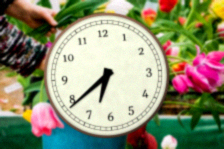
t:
6,39
